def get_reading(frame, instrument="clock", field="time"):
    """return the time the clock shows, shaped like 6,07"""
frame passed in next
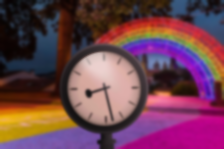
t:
8,28
